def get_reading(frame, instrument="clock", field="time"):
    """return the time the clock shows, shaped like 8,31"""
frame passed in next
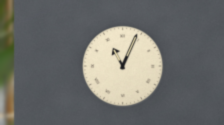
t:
11,04
